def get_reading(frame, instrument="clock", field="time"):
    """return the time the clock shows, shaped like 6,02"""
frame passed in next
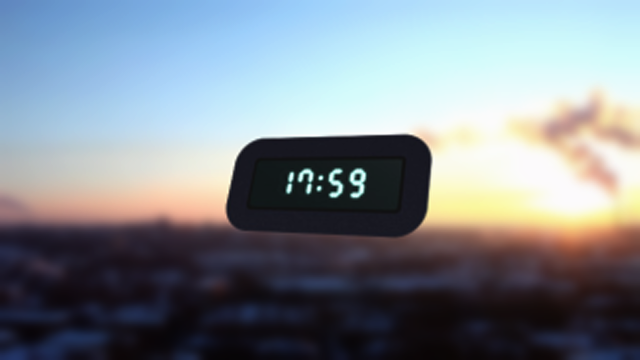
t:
17,59
